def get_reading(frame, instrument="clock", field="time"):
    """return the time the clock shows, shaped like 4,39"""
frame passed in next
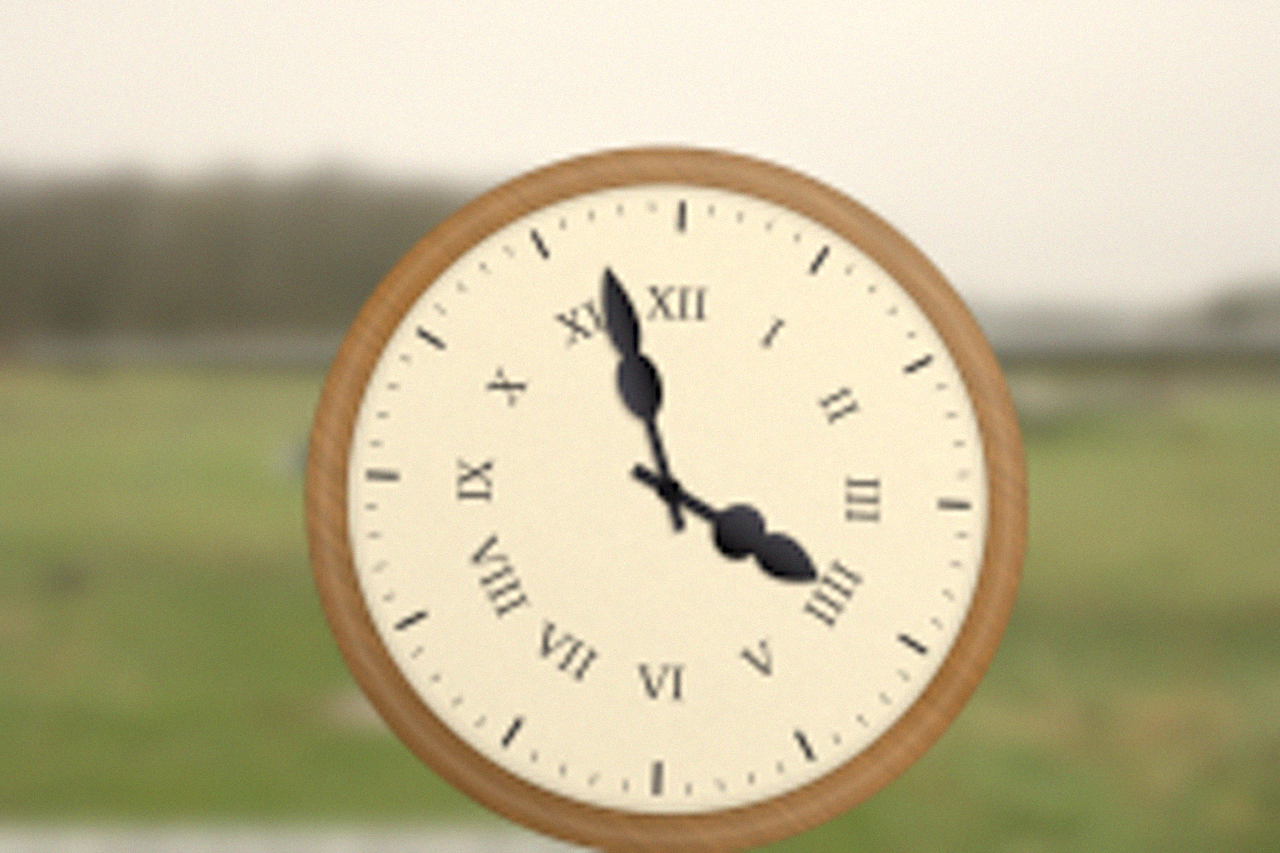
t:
3,57
